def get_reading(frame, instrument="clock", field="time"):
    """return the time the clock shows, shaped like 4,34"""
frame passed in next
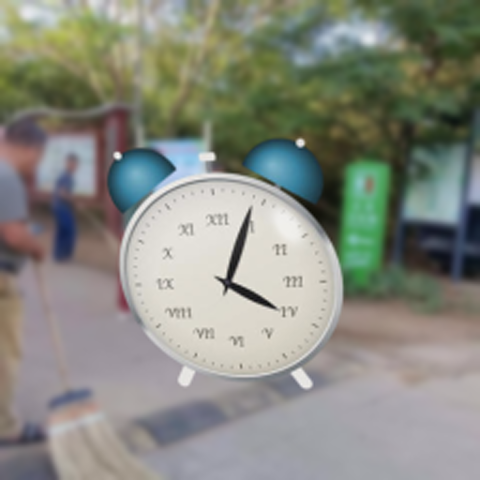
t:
4,04
